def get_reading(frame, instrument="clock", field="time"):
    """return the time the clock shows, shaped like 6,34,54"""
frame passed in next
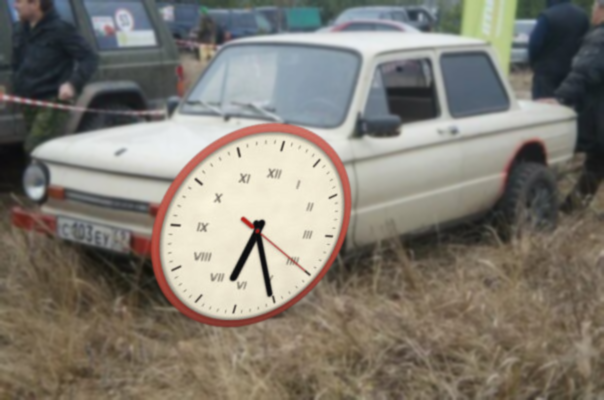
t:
6,25,20
